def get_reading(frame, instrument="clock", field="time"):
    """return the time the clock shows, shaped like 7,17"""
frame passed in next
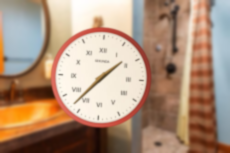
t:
1,37
